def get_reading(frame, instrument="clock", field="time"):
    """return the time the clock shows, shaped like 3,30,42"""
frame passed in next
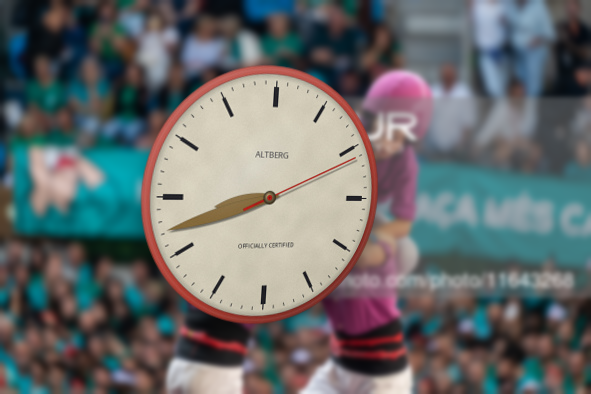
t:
8,42,11
